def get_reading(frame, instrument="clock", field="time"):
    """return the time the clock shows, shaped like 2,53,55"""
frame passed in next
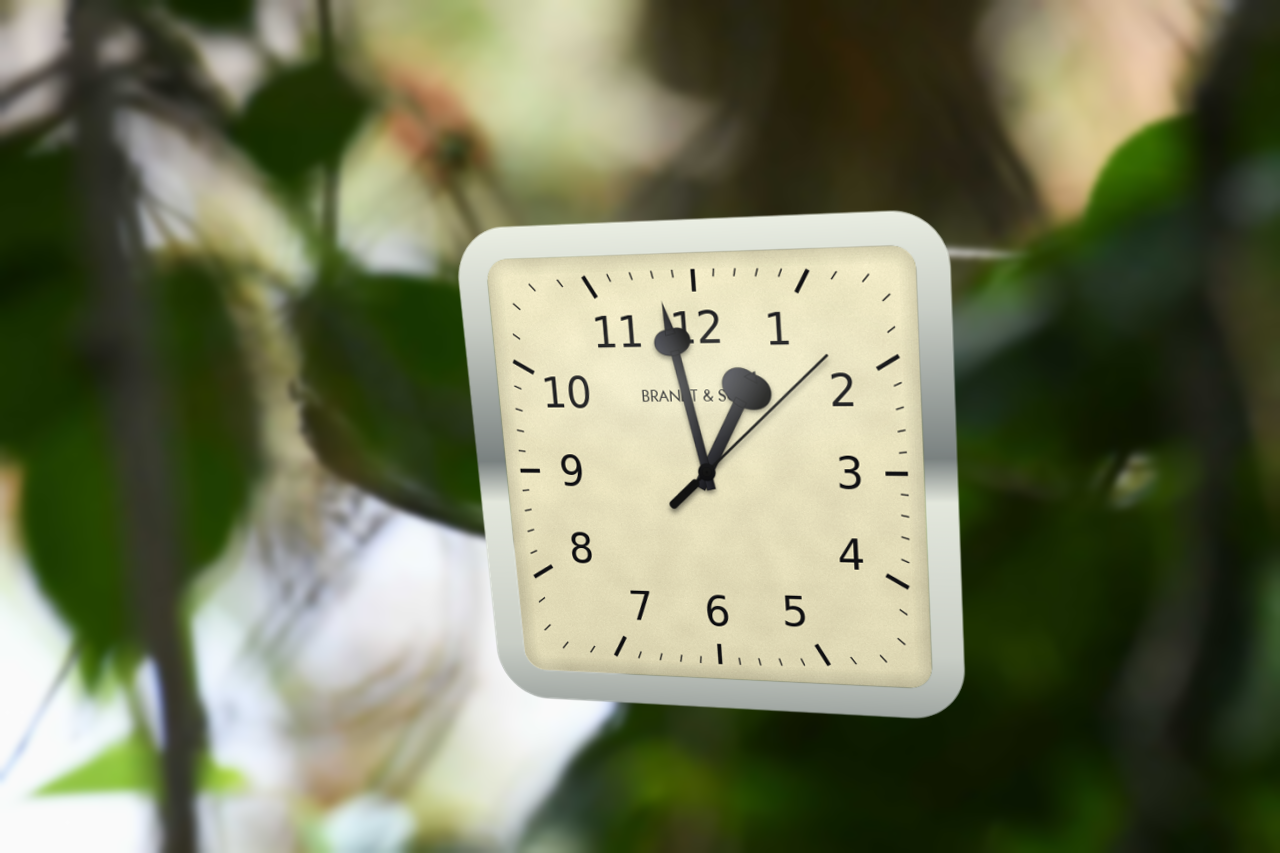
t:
12,58,08
